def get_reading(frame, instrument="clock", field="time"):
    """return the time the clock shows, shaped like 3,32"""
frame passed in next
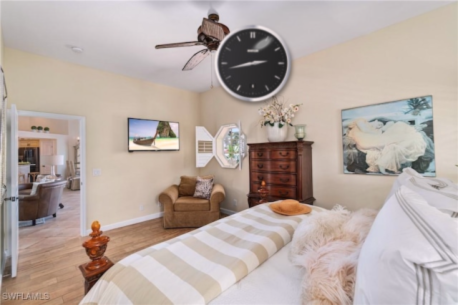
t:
2,43
